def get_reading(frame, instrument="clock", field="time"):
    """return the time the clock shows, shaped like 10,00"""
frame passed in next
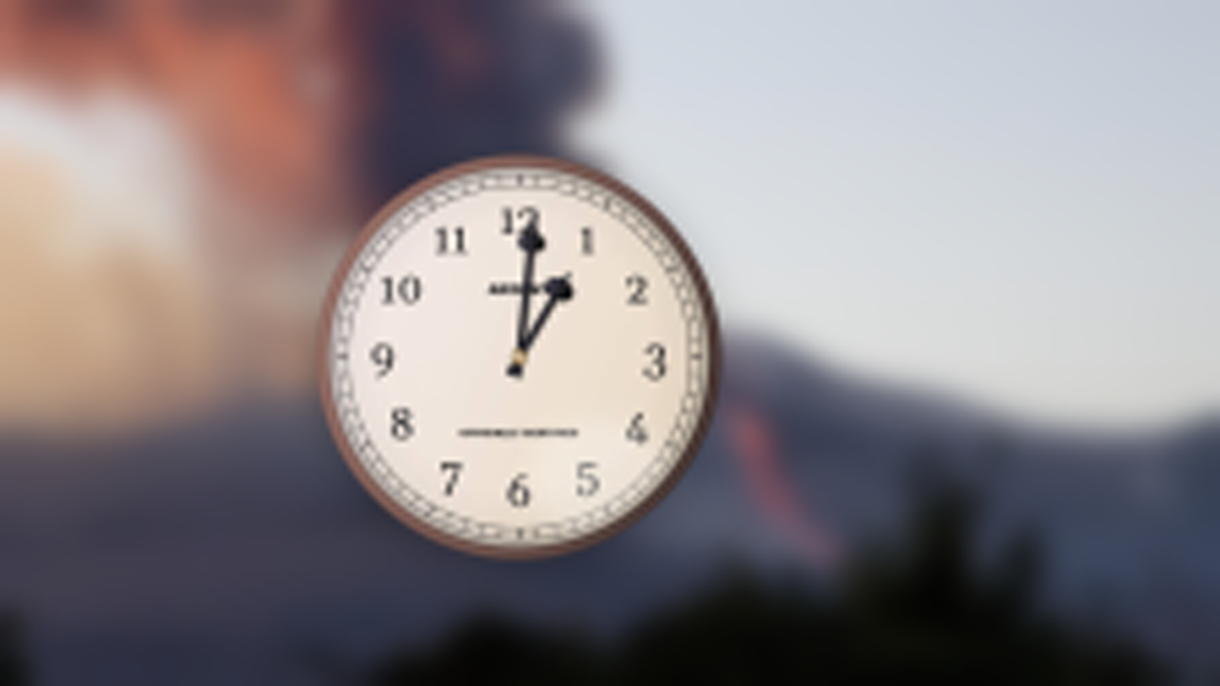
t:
1,01
